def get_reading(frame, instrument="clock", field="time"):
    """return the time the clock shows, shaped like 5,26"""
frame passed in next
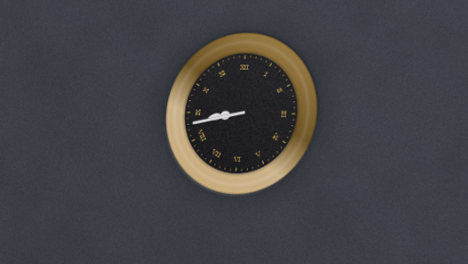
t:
8,43
